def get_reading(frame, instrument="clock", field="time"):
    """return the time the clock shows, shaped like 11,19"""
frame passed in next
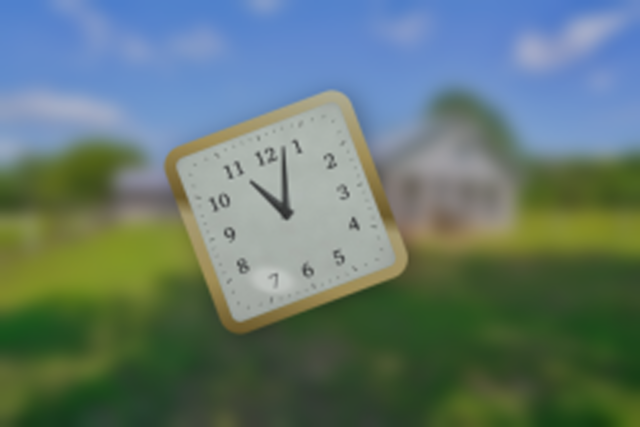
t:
11,03
